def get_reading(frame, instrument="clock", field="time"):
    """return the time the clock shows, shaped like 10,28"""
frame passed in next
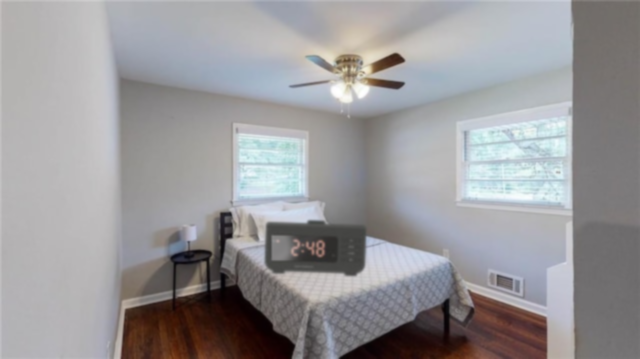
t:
2,48
